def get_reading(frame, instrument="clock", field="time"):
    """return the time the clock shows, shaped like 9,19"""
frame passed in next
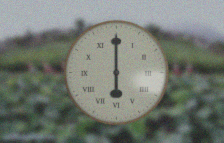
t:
6,00
